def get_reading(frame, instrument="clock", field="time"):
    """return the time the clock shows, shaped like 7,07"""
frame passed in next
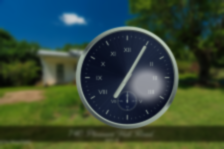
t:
7,05
